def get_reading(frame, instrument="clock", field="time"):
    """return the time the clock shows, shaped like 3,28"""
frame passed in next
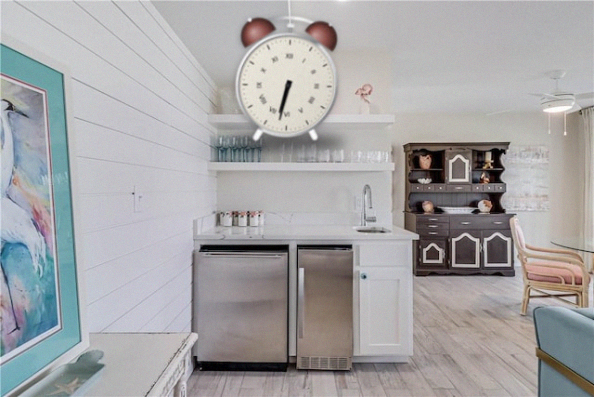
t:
6,32
